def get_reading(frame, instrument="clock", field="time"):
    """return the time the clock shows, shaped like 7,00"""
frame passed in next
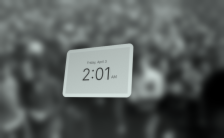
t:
2,01
